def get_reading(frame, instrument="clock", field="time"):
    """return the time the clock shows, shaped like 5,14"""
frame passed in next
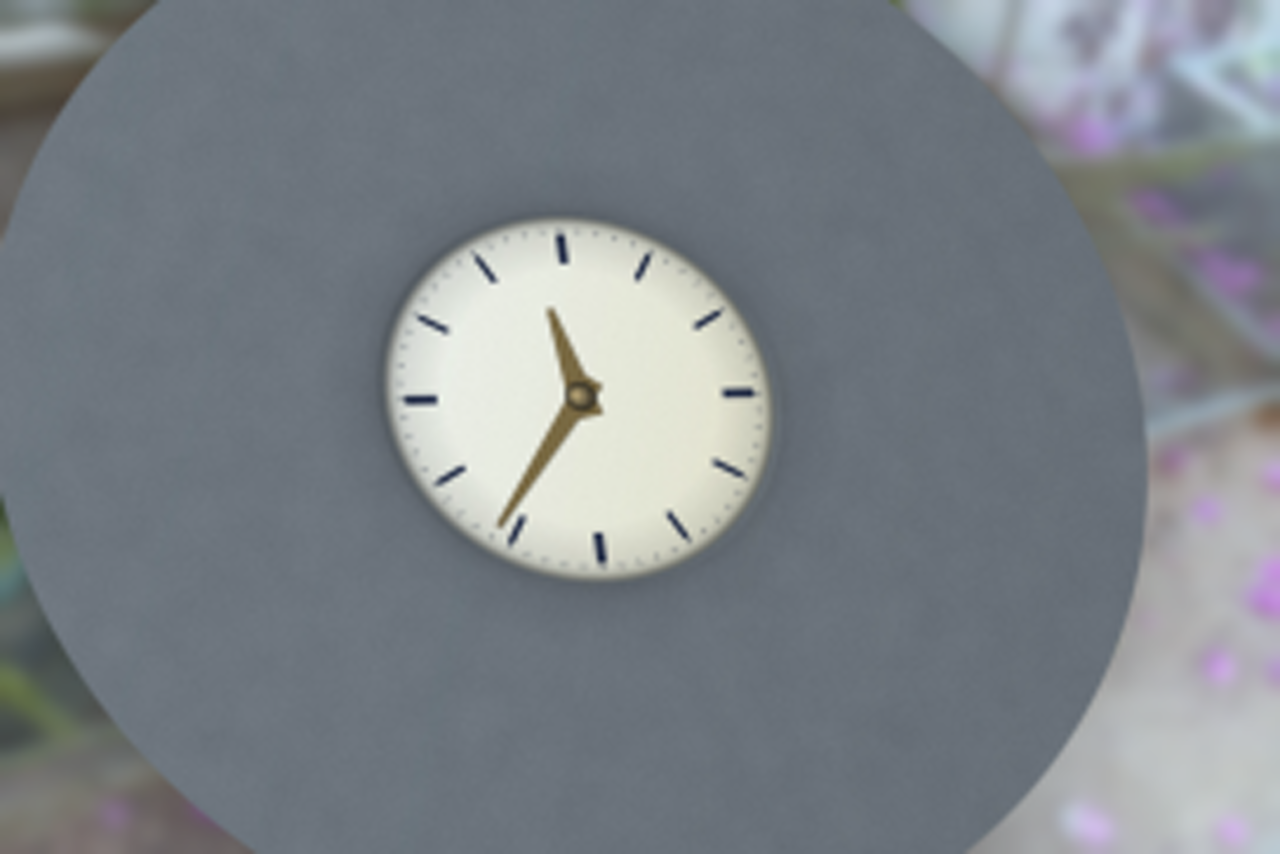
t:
11,36
